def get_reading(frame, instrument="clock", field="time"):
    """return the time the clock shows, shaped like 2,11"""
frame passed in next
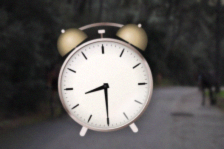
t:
8,30
